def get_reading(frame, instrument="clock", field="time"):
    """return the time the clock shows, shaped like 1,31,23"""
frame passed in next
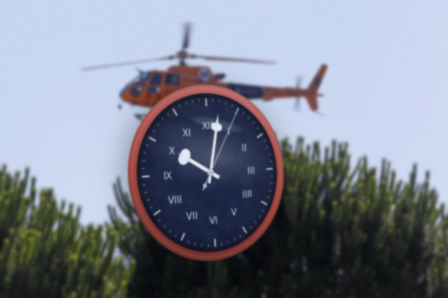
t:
10,02,05
